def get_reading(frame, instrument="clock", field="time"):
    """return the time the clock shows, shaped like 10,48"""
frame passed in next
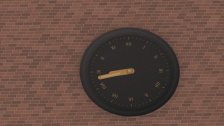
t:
8,43
